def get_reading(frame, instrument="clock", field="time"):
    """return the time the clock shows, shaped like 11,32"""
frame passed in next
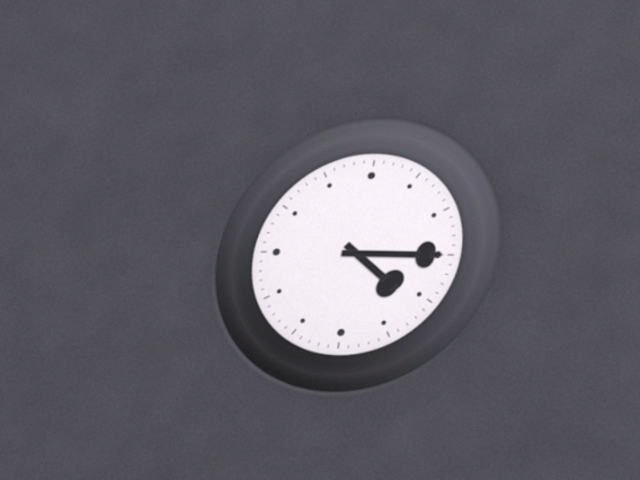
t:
4,15
